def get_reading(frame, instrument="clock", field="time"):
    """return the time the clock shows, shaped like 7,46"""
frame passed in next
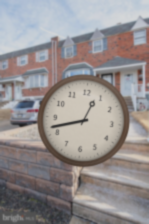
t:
12,42
